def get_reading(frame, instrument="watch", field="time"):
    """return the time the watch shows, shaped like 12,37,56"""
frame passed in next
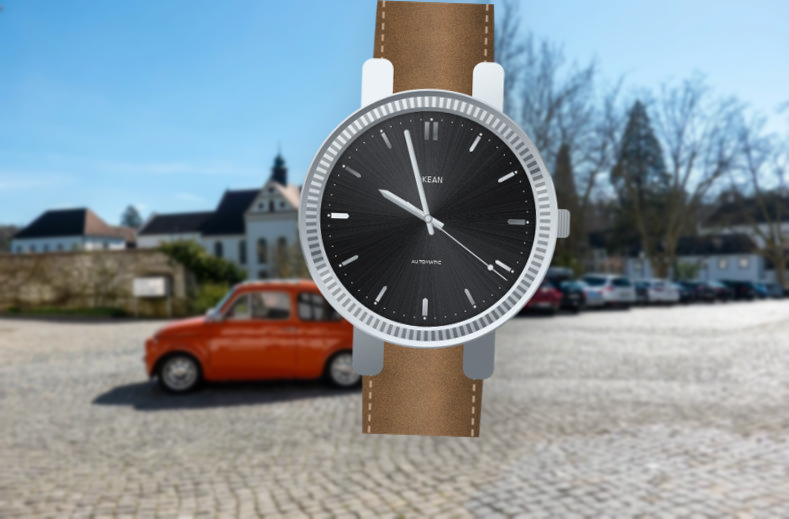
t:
9,57,21
